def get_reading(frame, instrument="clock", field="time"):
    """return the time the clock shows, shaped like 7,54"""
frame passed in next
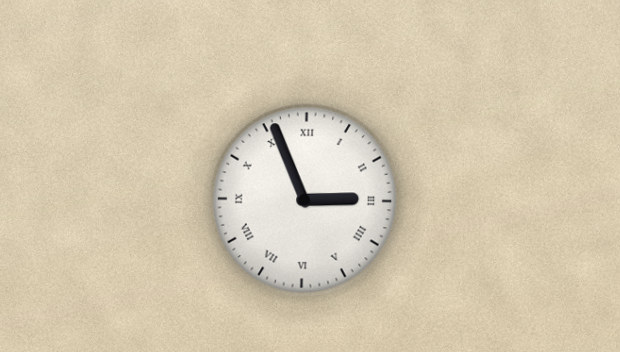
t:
2,56
